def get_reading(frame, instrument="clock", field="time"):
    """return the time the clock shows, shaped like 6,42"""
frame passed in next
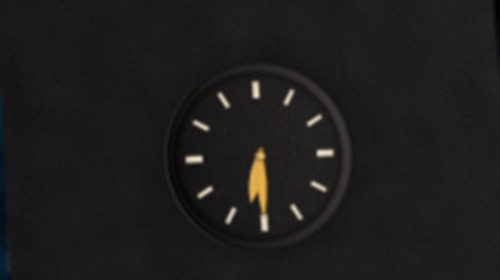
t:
6,30
